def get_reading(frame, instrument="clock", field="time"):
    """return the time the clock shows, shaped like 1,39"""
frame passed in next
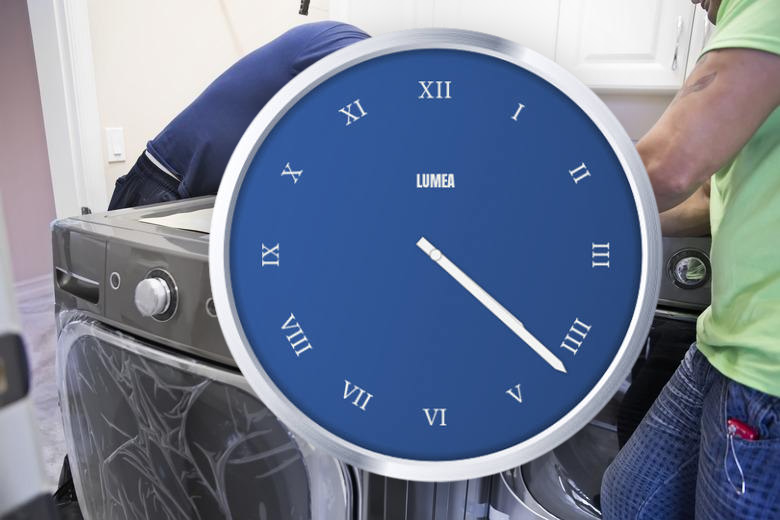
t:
4,22
